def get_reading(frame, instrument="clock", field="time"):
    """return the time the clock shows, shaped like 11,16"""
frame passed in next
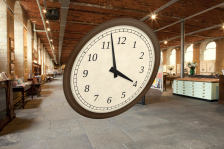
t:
3,57
